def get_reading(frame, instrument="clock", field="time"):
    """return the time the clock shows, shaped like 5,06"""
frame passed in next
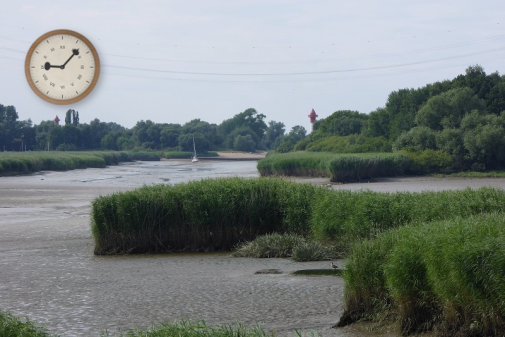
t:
9,07
